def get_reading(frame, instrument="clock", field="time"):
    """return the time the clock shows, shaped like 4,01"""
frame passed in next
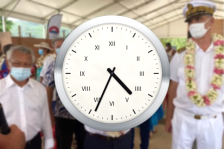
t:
4,34
